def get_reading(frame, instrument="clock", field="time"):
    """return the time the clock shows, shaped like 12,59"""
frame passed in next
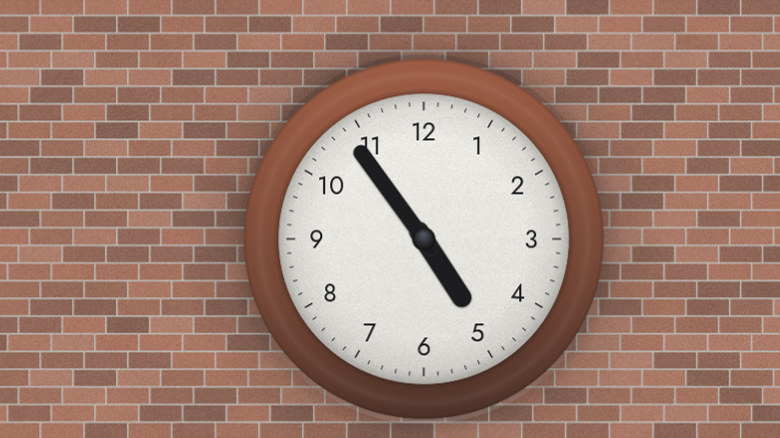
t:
4,54
